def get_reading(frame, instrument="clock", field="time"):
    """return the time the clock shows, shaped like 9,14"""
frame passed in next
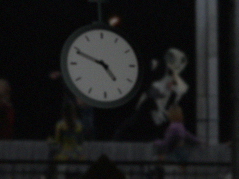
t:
4,49
